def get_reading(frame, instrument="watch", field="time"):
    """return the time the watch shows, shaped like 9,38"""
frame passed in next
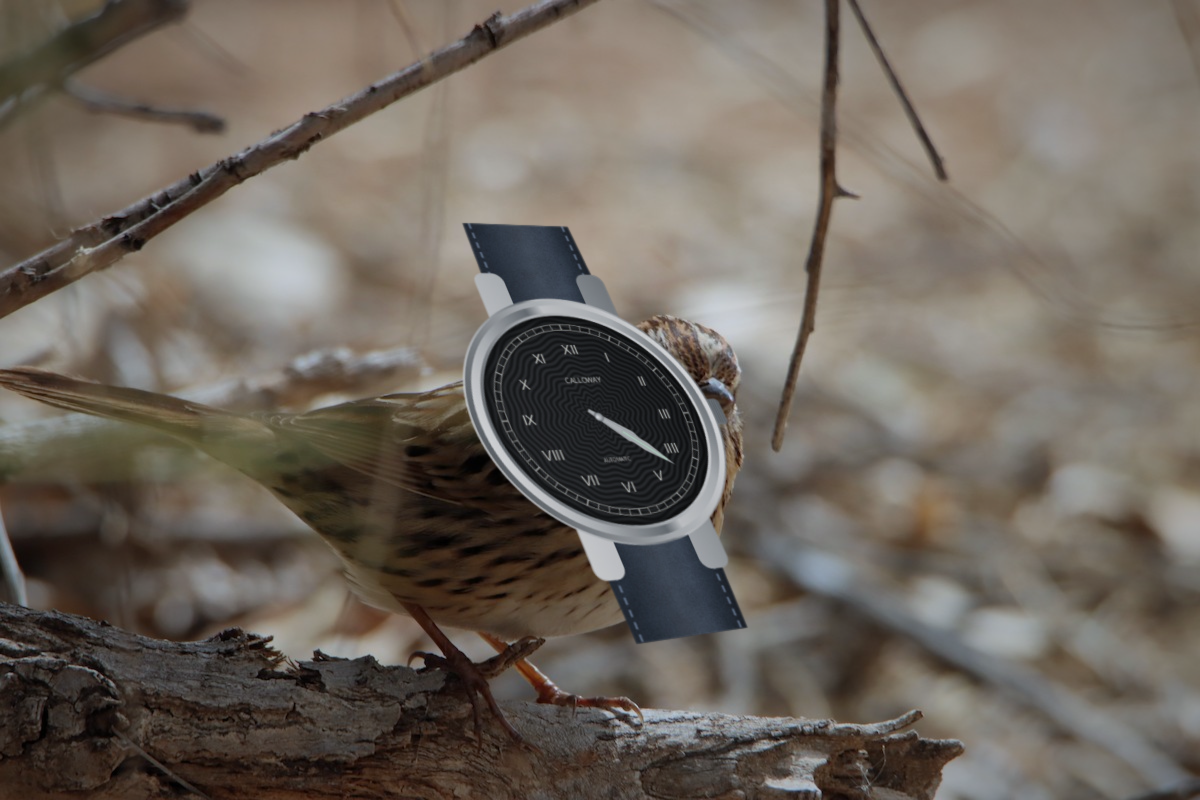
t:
4,22
